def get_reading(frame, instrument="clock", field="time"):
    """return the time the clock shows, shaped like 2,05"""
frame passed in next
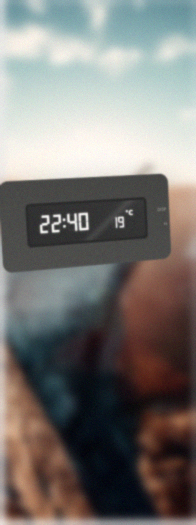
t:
22,40
